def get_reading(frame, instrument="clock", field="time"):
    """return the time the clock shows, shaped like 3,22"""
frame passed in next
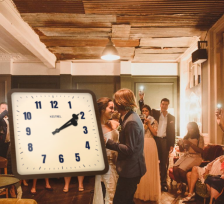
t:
2,09
